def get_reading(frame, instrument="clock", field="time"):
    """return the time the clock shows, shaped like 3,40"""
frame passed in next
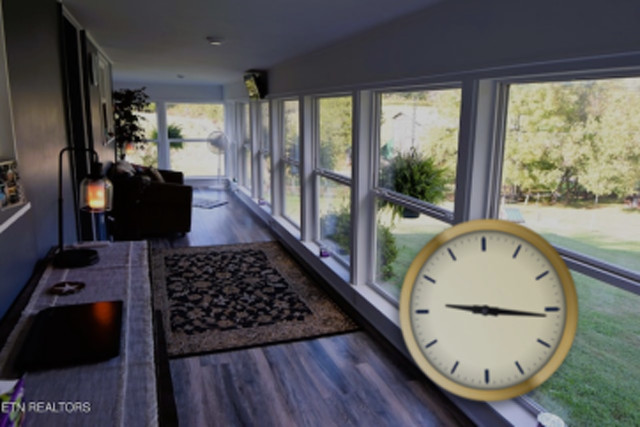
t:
9,16
